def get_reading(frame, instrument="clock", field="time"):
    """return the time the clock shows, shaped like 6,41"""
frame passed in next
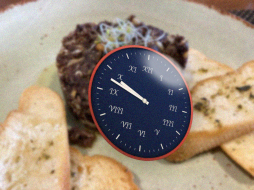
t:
9,48
